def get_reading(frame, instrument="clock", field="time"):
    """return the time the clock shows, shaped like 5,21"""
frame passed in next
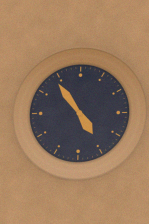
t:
4,54
